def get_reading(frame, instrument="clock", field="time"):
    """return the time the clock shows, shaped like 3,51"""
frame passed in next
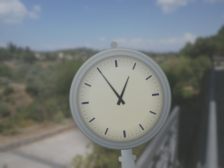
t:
12,55
